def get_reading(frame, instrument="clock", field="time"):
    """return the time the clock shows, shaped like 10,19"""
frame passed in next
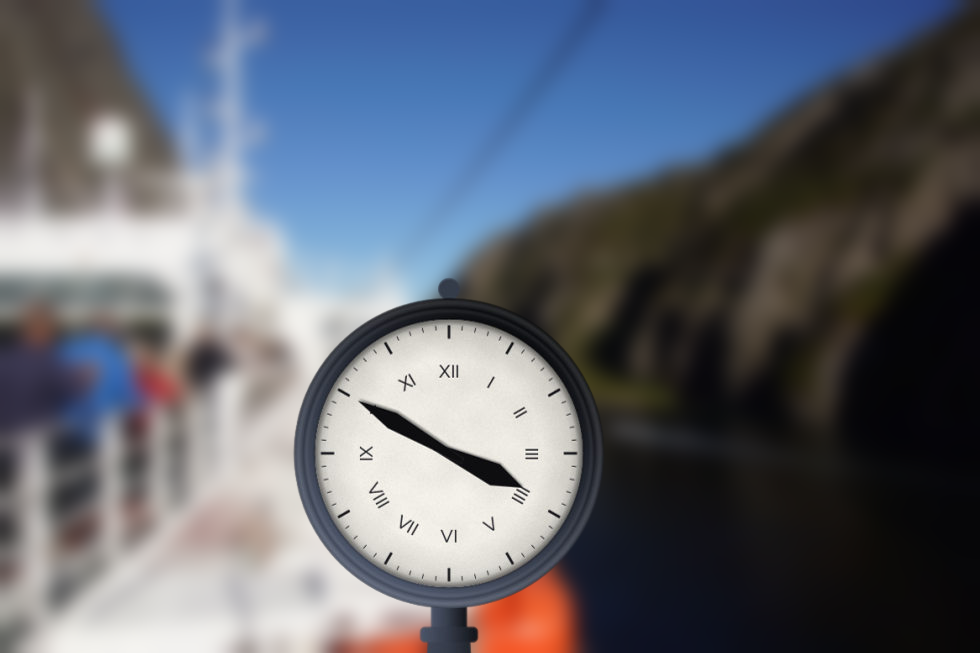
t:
3,50
